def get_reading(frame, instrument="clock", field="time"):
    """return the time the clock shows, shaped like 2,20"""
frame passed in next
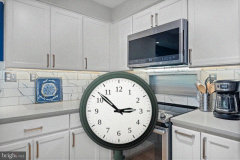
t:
2,52
